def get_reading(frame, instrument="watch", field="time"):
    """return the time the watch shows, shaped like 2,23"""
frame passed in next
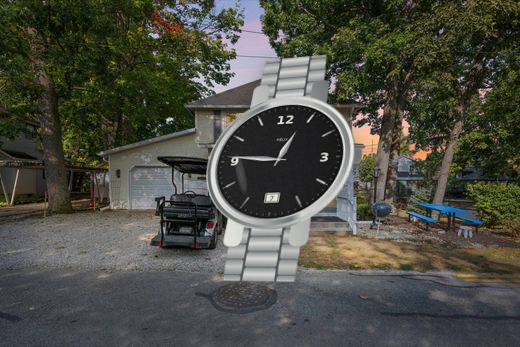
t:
12,46
